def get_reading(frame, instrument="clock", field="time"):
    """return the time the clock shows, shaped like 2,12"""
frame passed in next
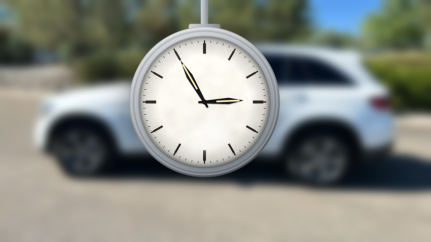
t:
2,55
